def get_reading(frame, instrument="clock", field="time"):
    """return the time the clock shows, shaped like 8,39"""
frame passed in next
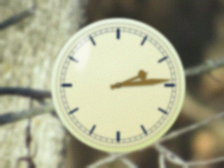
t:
2,14
